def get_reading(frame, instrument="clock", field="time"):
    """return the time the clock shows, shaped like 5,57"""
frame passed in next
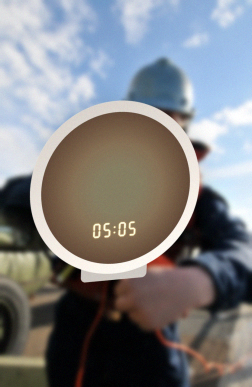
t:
5,05
